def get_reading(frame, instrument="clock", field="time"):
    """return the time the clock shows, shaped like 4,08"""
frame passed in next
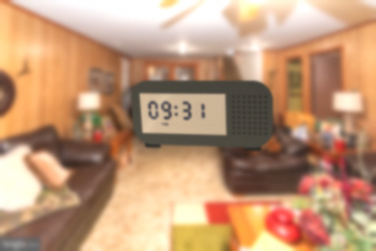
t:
9,31
